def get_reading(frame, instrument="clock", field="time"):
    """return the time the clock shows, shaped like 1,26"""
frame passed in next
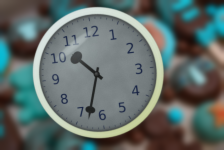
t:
10,33
